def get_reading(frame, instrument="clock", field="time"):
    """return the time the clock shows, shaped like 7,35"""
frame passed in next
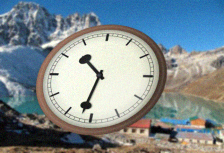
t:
10,32
